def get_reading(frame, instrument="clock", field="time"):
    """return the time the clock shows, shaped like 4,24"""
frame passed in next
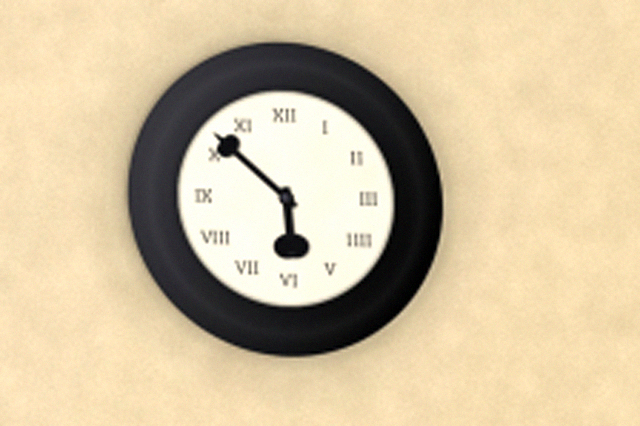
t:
5,52
